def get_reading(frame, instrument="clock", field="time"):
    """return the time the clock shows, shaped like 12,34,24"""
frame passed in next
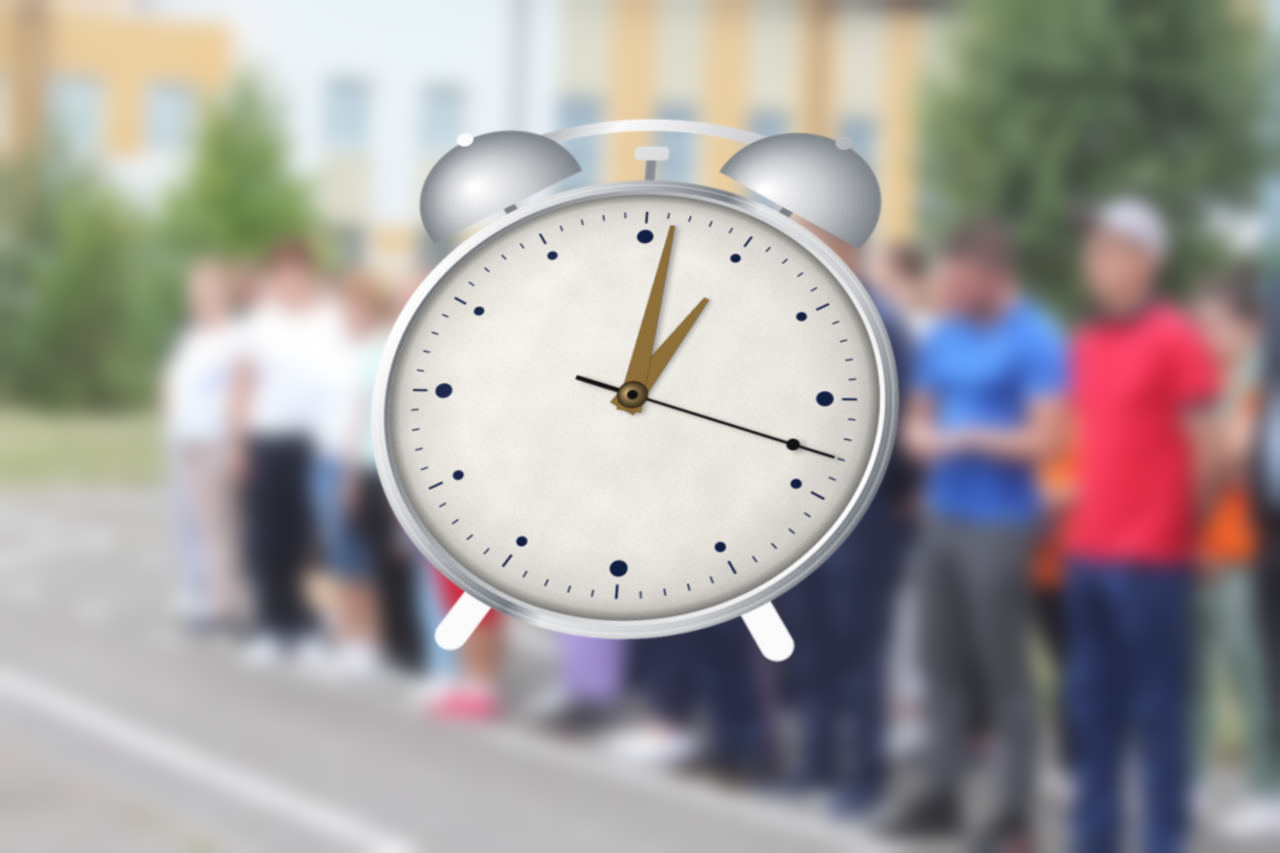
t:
1,01,18
